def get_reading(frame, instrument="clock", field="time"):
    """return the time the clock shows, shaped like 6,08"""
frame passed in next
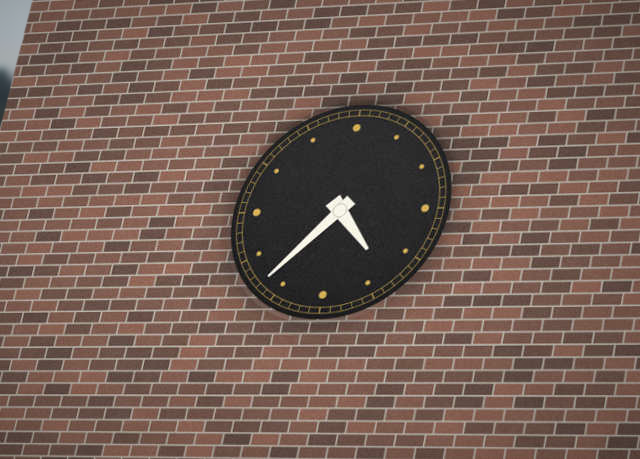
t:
4,37
